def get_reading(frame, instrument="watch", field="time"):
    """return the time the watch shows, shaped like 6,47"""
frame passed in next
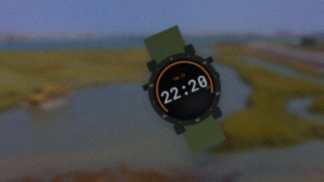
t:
22,20
